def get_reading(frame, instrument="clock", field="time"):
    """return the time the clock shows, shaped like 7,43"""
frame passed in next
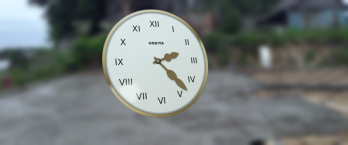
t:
2,23
